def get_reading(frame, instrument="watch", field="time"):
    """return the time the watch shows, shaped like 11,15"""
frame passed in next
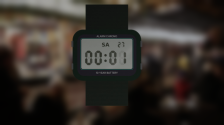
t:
0,01
